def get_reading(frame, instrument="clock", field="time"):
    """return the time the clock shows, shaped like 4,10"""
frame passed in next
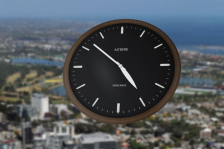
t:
4,52
